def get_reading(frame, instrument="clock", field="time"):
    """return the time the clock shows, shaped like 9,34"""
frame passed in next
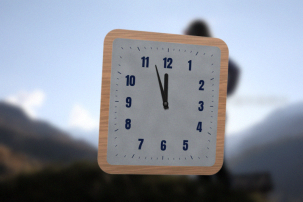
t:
11,57
